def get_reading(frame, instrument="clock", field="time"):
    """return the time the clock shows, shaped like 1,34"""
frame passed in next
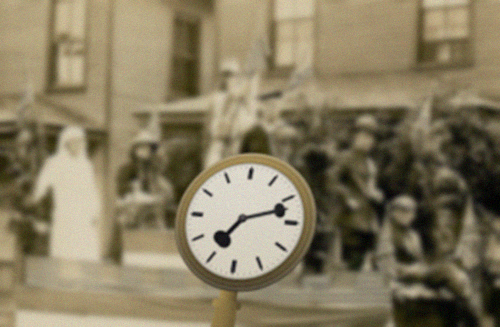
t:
7,12
